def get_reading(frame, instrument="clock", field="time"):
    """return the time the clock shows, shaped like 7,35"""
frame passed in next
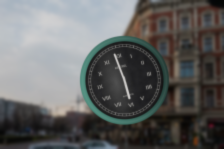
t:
5,59
